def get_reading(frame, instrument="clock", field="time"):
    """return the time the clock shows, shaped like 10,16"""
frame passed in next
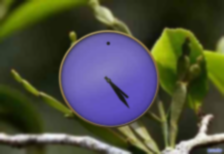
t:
4,24
